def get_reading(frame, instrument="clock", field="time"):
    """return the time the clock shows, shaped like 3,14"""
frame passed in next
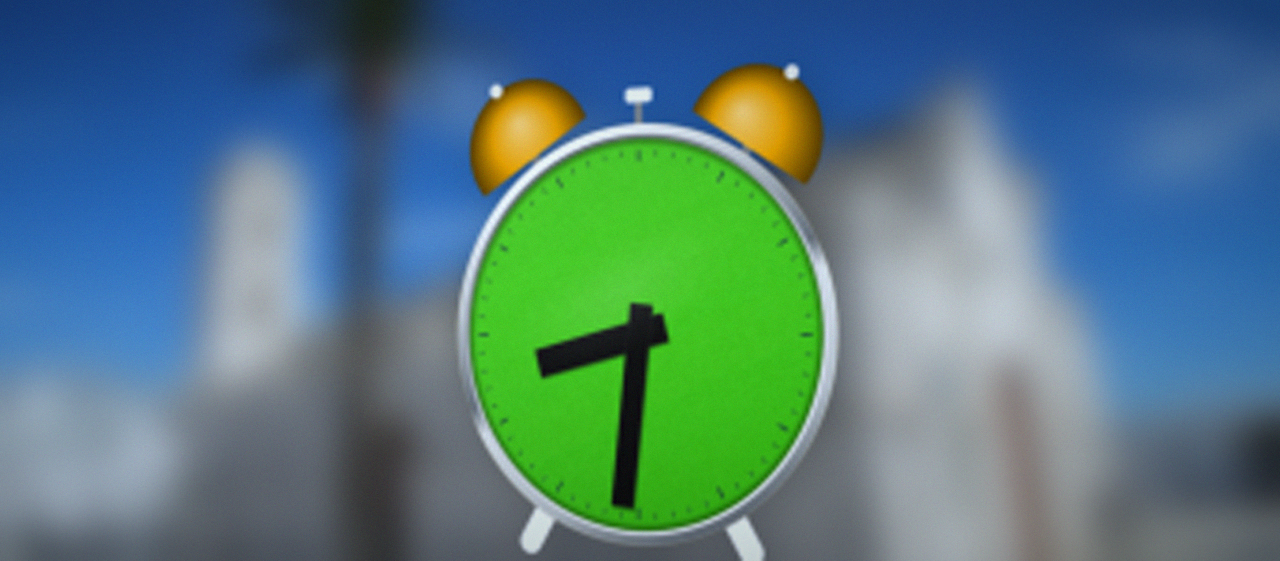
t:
8,31
